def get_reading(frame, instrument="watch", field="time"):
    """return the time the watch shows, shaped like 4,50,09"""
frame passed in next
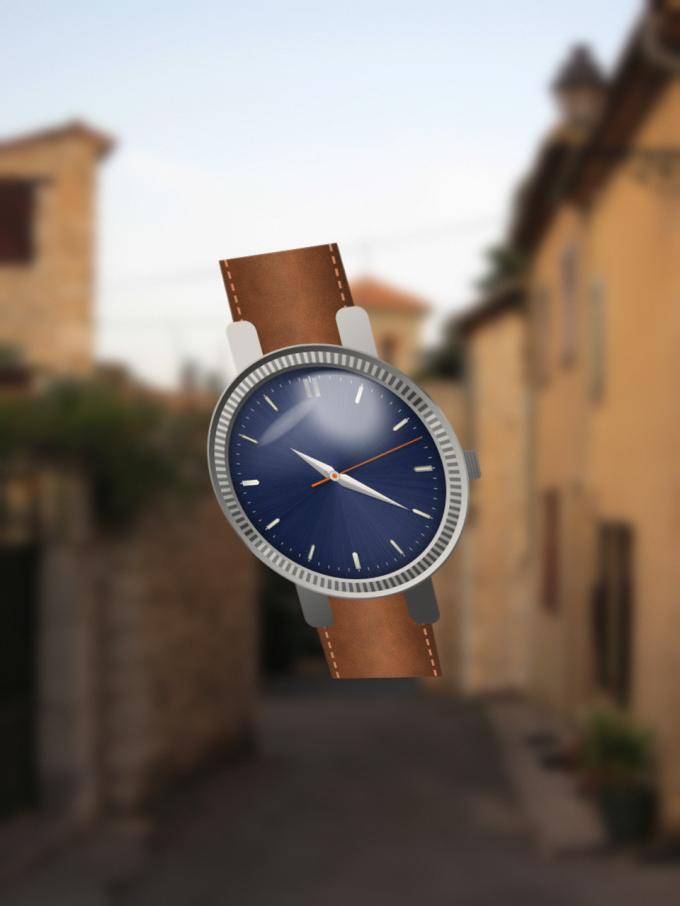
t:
10,20,12
